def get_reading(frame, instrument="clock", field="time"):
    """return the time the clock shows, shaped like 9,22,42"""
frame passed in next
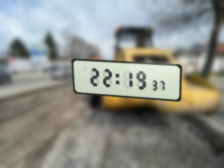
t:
22,19,37
